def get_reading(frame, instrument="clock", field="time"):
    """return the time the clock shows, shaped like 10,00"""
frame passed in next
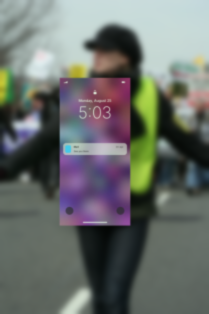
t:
5,03
